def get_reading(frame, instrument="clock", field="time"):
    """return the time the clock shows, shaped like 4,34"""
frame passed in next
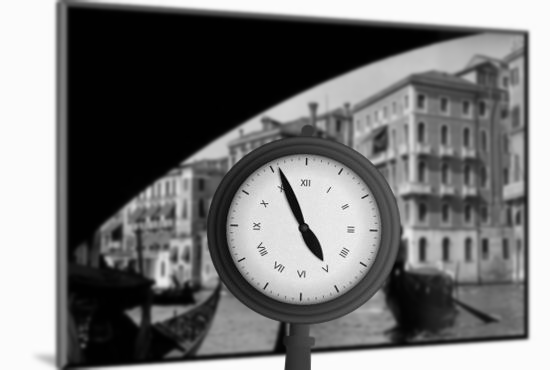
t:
4,56
